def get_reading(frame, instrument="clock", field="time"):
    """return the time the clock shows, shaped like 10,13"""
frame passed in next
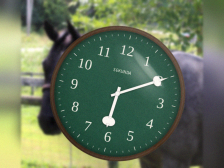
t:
6,10
